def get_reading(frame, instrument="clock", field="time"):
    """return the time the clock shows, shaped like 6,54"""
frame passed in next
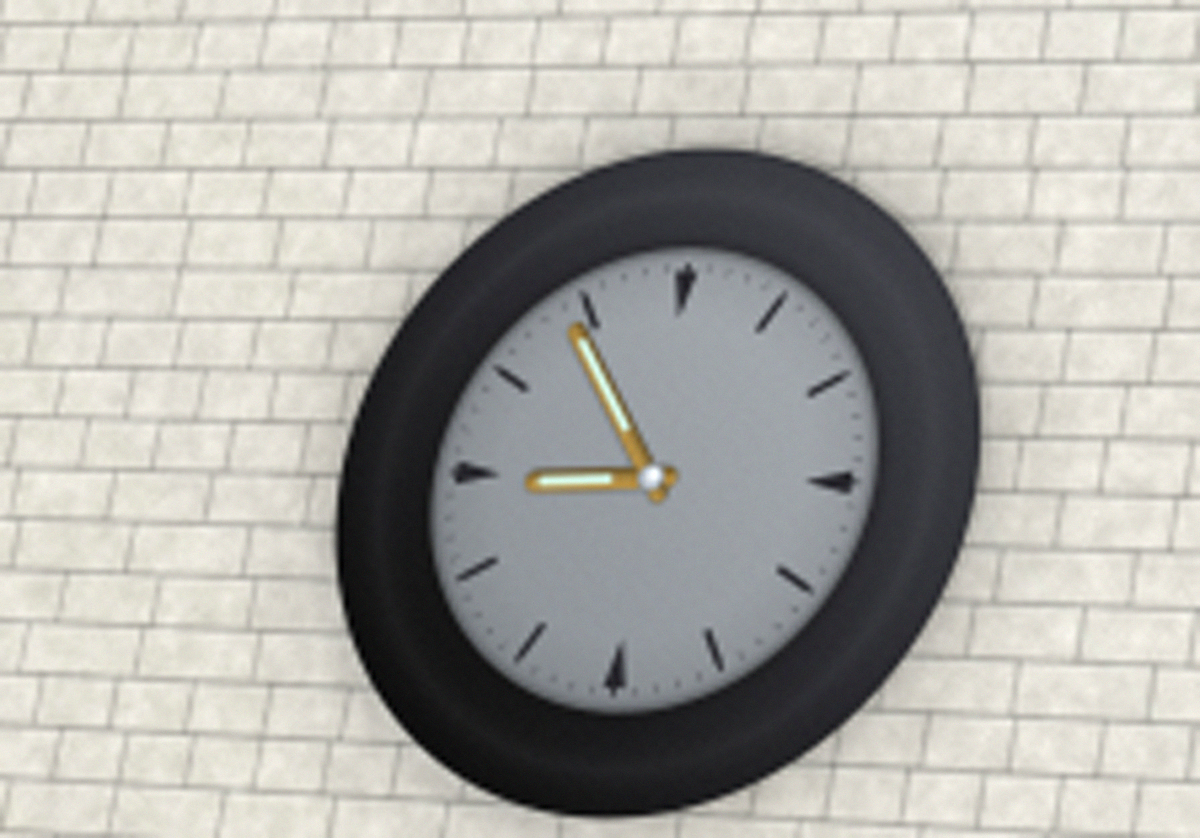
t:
8,54
